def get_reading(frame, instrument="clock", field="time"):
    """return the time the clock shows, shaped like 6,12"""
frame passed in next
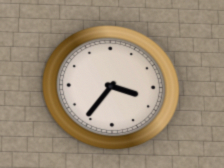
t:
3,36
